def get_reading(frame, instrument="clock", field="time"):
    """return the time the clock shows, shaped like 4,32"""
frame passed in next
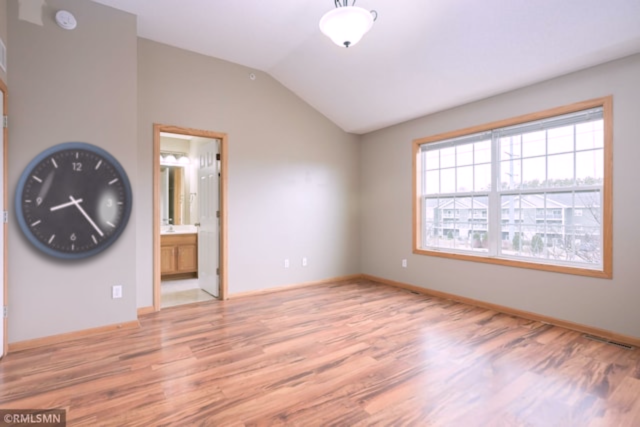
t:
8,23
